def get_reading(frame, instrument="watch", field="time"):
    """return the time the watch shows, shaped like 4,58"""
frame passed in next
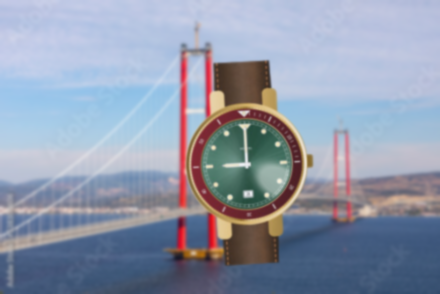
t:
9,00
